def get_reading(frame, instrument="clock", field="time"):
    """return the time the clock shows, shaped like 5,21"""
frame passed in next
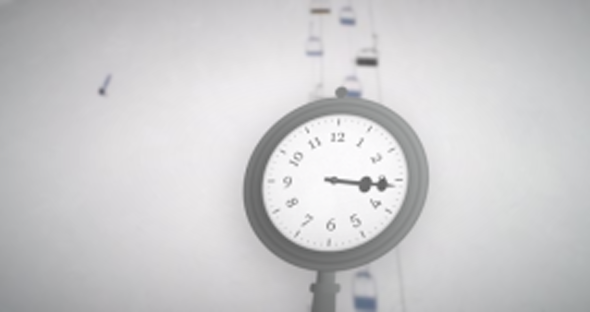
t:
3,16
